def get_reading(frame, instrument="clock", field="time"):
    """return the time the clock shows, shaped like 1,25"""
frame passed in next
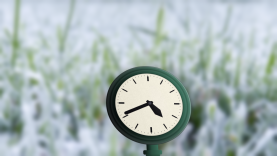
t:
4,41
